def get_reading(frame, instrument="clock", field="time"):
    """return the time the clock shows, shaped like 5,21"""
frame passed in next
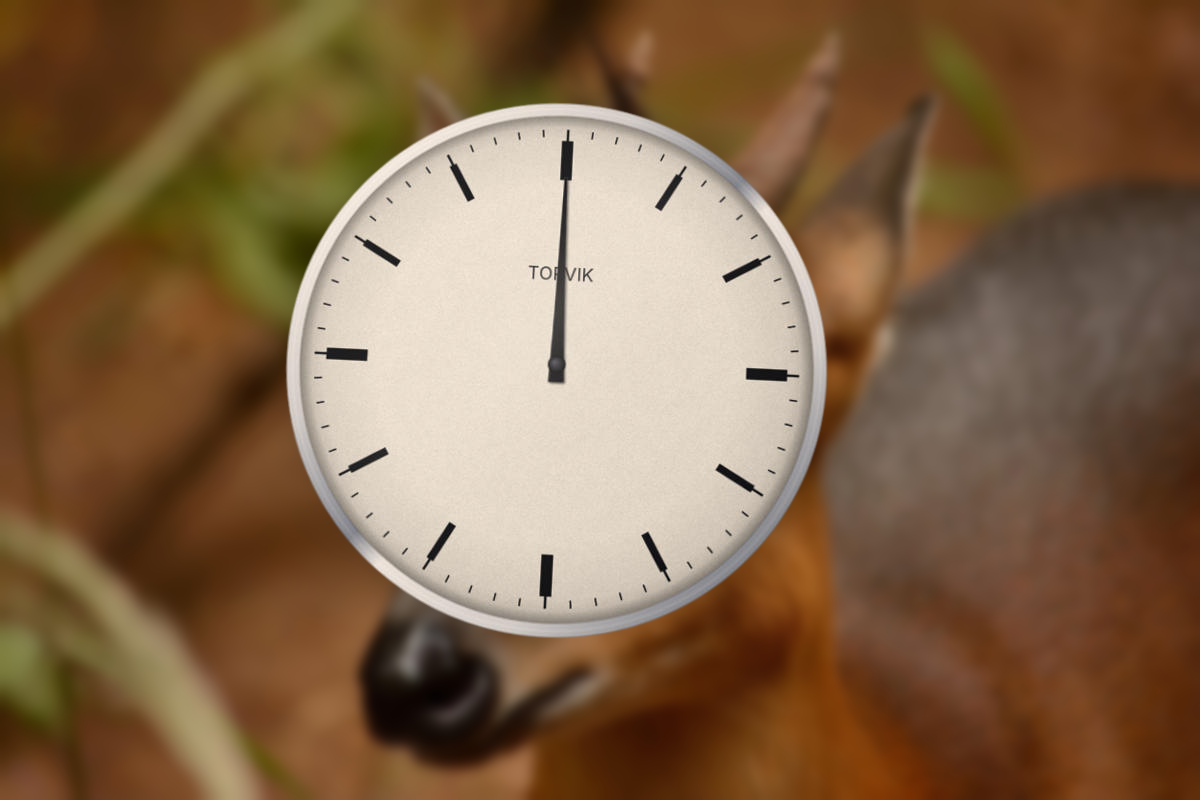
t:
12,00
